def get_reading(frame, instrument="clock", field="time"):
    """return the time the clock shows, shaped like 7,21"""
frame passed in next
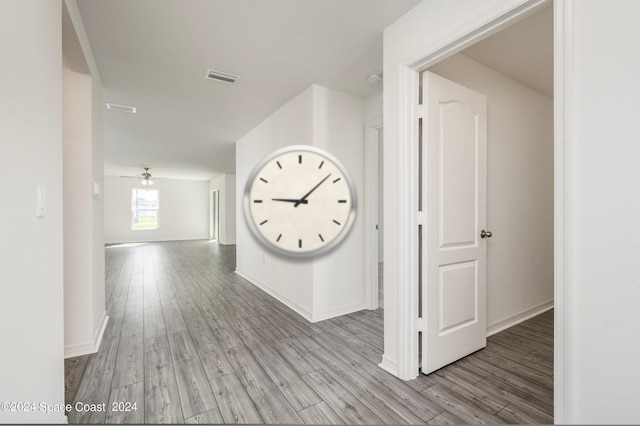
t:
9,08
